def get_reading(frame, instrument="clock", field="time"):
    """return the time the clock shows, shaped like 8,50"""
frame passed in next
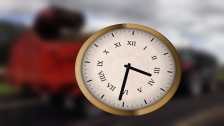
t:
3,31
